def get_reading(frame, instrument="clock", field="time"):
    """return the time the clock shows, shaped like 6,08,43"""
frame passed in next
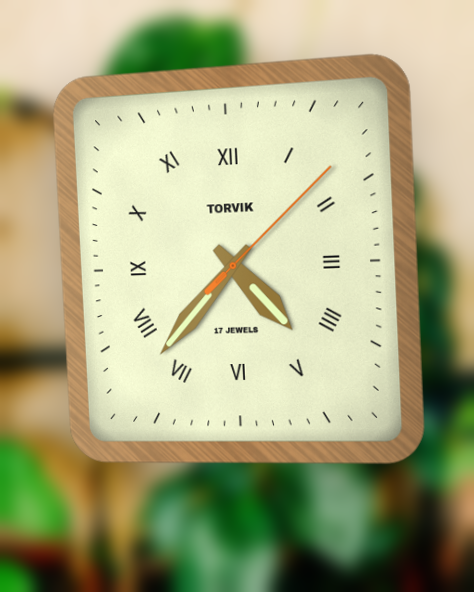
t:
4,37,08
